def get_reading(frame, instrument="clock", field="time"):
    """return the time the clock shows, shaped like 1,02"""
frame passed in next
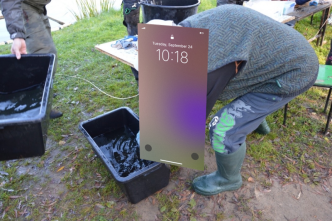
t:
10,18
